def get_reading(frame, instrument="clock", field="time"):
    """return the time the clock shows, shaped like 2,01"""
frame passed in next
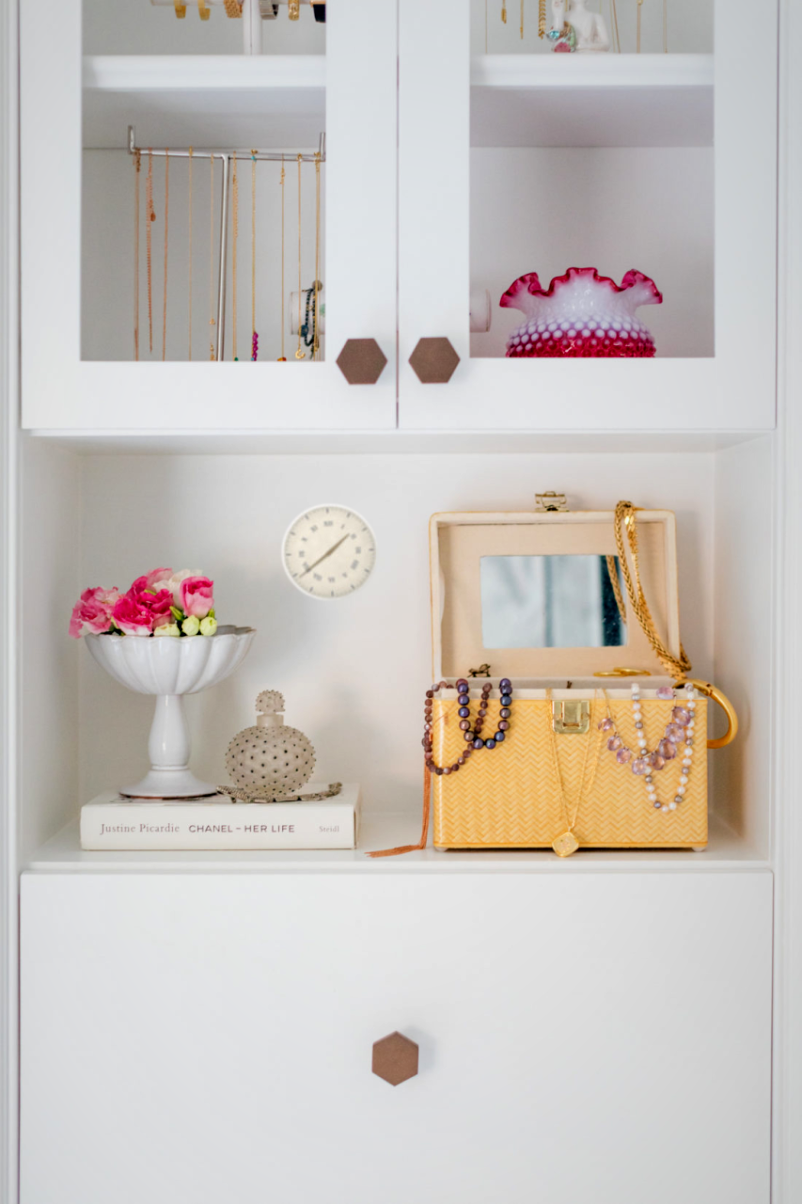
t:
1,39
